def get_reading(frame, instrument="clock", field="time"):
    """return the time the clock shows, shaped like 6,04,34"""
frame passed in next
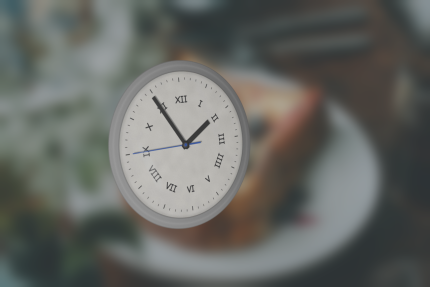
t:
1,54,45
